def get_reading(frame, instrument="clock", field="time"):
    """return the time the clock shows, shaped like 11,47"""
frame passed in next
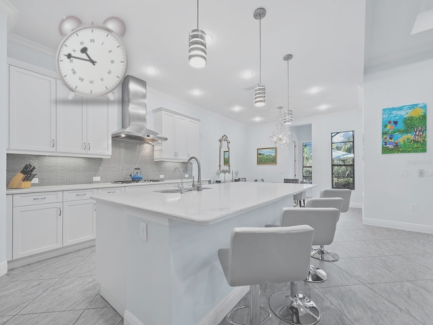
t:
10,47
